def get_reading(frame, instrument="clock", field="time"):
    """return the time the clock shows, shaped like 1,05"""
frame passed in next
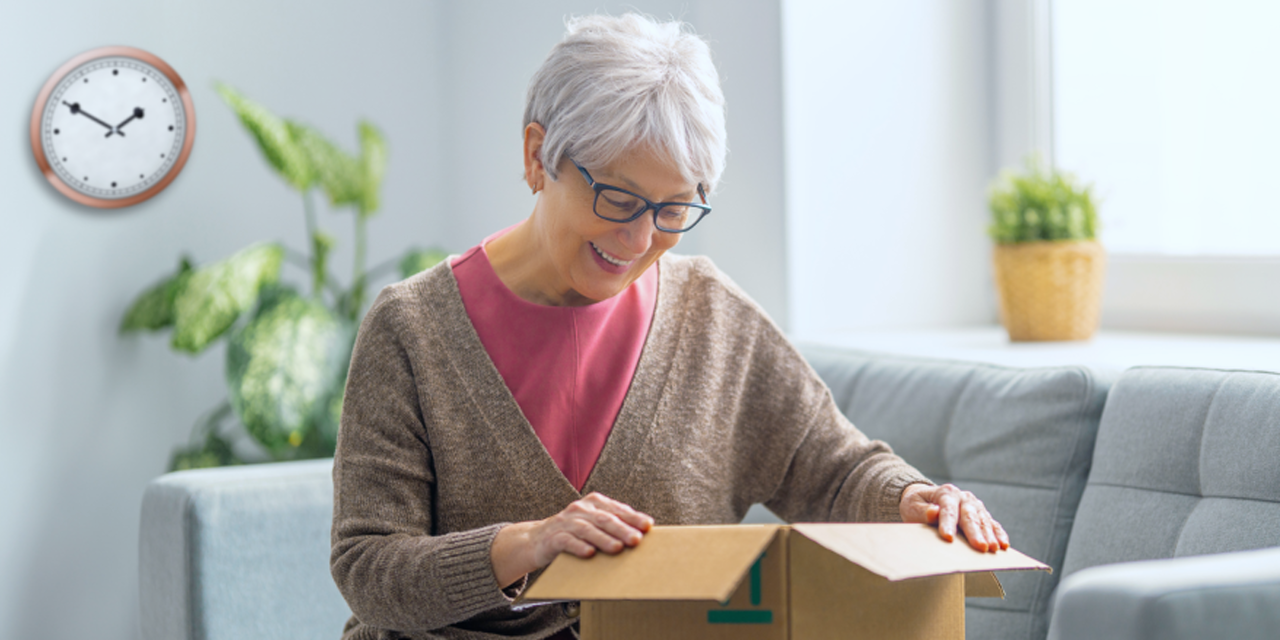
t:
1,50
